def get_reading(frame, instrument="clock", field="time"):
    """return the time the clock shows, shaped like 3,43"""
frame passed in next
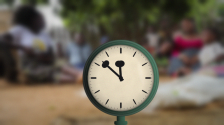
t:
11,52
